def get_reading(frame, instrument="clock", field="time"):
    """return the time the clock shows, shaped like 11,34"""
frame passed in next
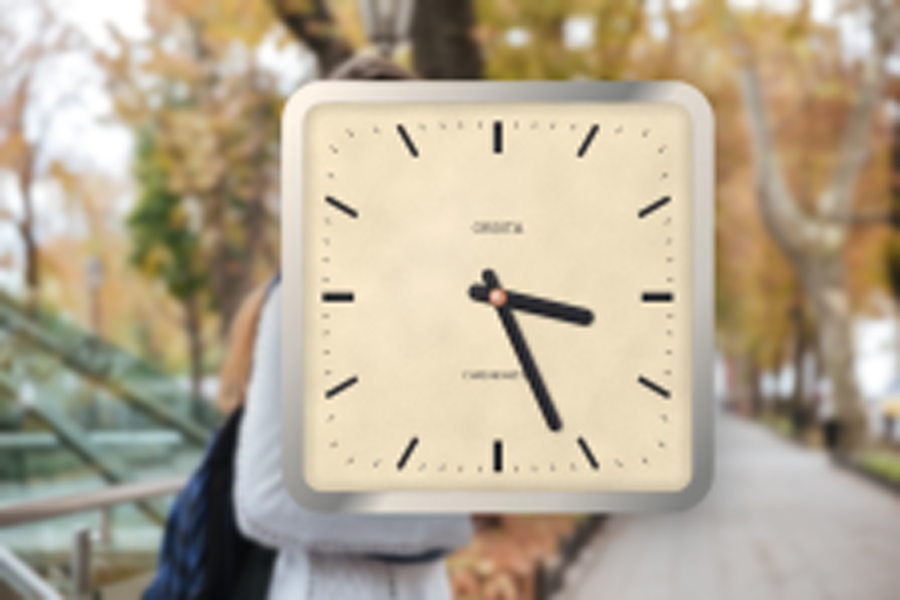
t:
3,26
